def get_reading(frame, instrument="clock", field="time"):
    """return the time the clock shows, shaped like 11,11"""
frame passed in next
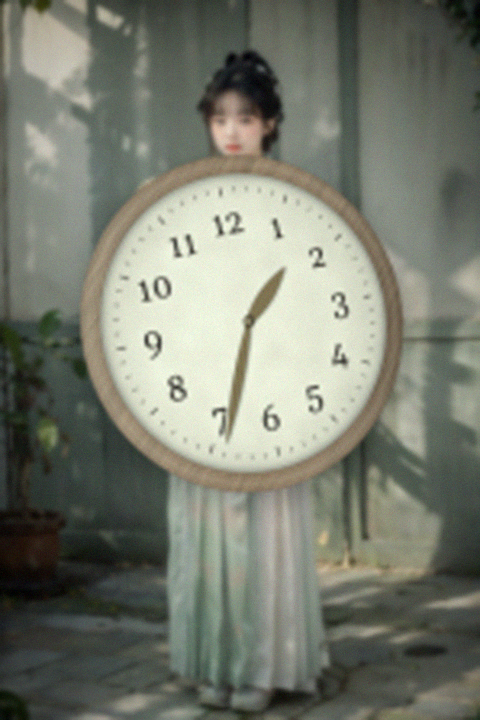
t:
1,34
